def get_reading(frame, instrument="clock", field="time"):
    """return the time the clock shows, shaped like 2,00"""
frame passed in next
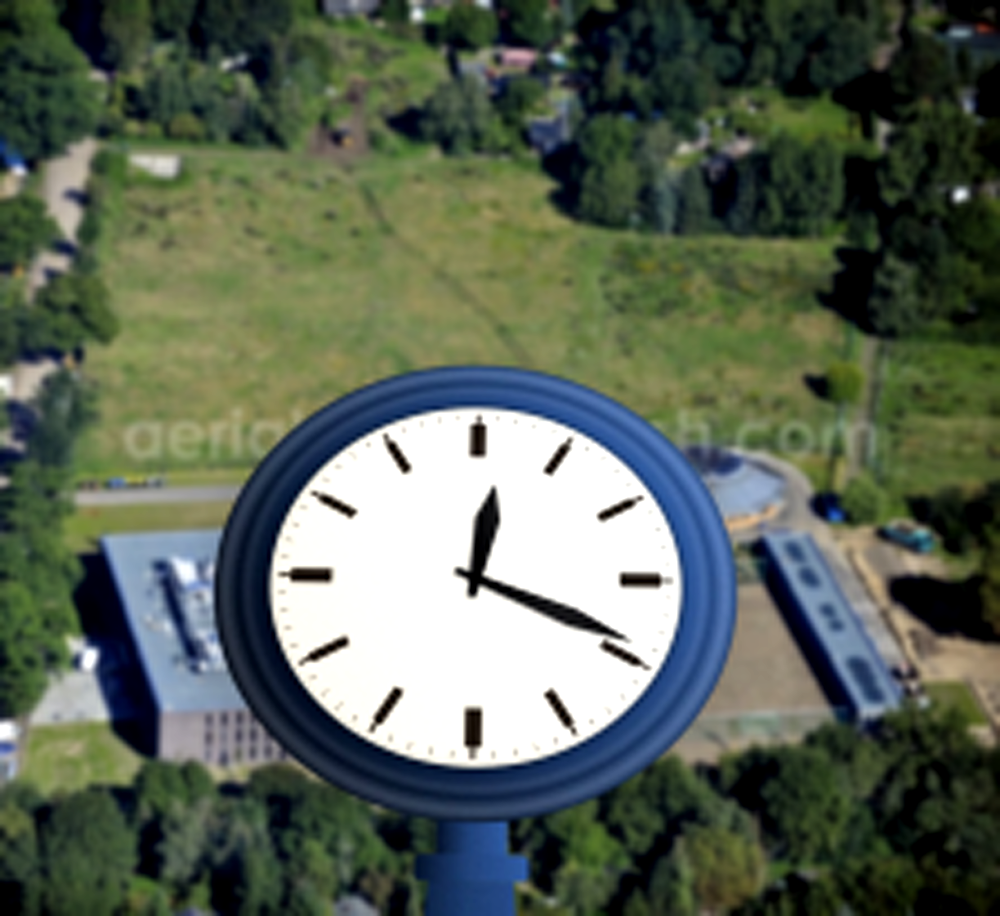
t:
12,19
